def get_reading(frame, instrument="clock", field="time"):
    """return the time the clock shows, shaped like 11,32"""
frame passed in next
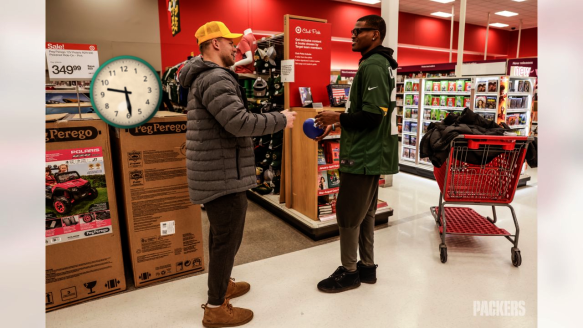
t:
9,29
